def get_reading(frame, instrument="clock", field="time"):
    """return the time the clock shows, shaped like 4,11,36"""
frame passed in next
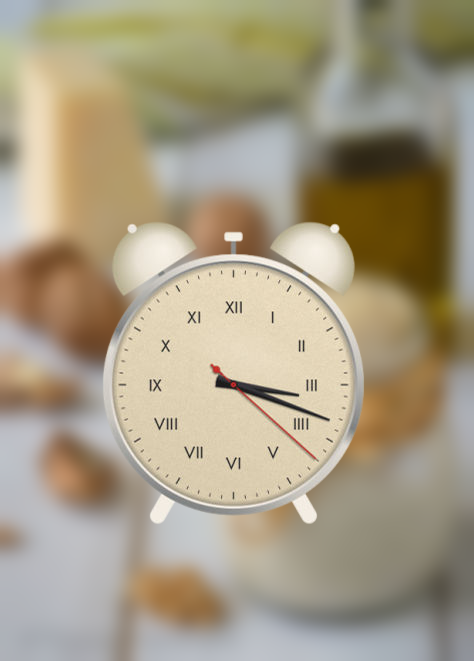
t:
3,18,22
